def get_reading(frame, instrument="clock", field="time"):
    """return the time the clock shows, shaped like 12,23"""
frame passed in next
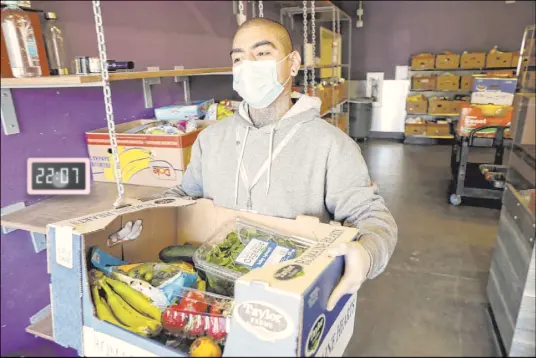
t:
22,07
